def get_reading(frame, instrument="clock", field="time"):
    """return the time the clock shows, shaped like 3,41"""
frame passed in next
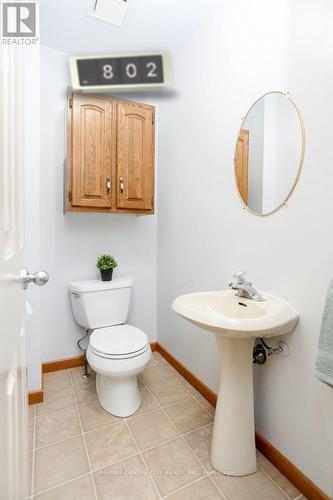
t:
8,02
